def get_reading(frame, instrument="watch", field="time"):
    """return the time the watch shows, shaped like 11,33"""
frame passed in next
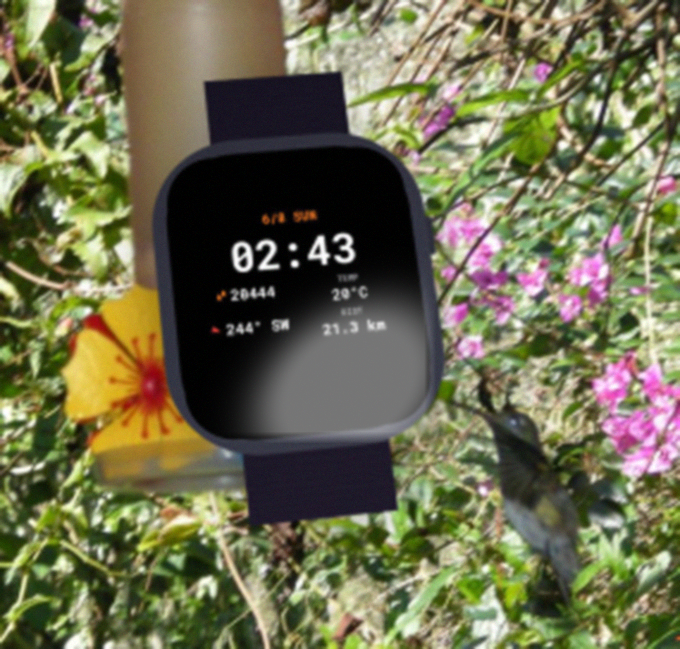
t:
2,43
